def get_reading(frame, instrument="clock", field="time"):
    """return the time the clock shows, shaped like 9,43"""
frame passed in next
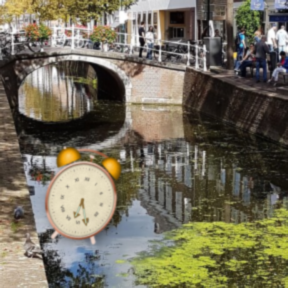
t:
6,26
